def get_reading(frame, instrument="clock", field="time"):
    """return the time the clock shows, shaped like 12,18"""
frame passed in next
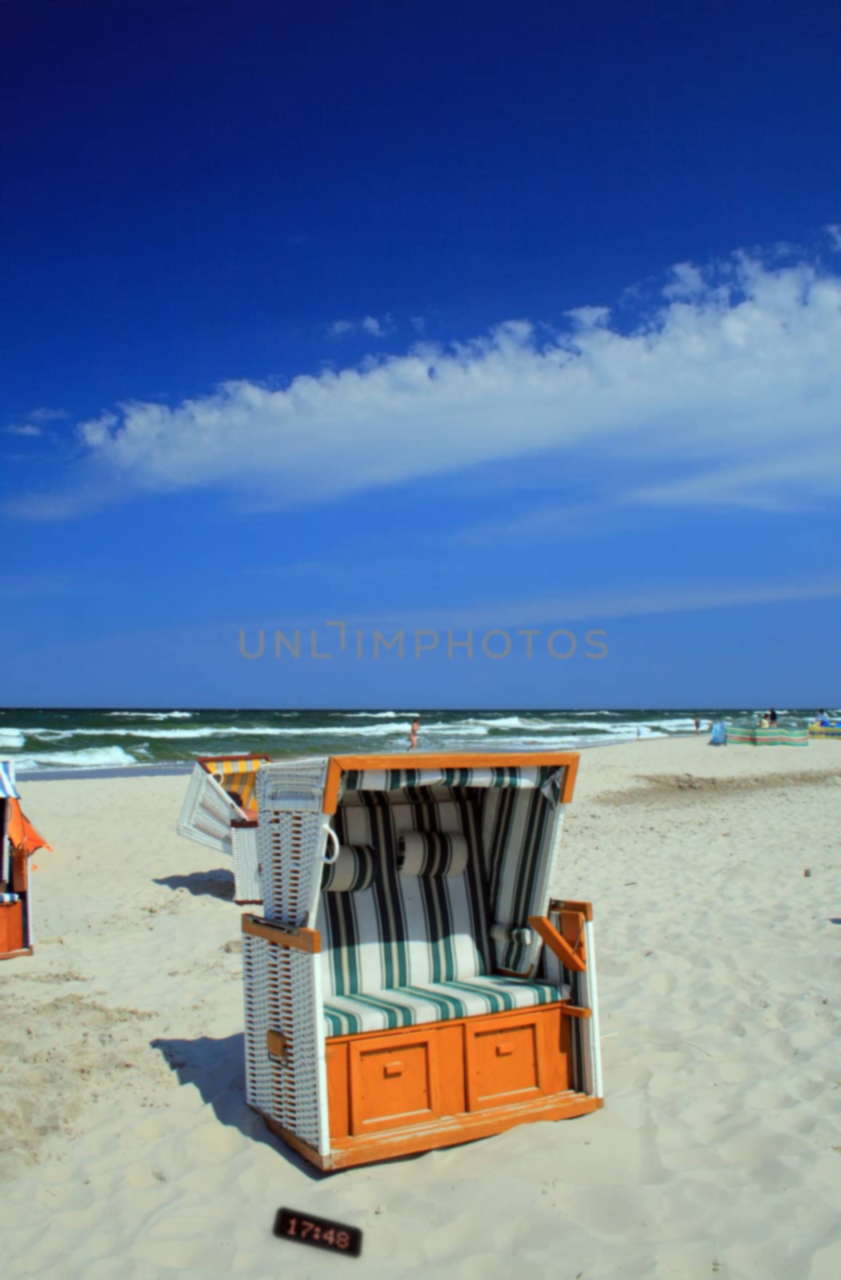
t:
17,48
